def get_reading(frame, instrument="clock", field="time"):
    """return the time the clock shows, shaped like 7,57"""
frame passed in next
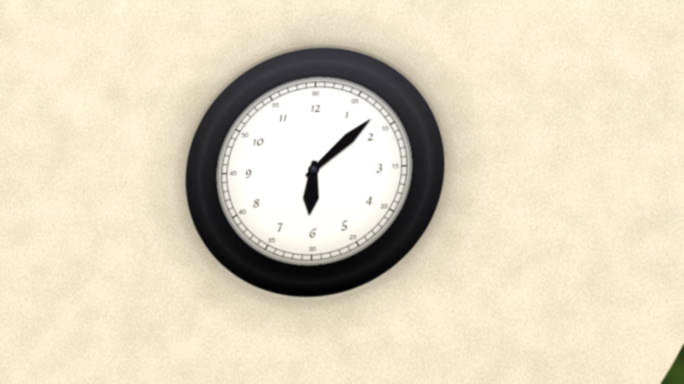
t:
6,08
